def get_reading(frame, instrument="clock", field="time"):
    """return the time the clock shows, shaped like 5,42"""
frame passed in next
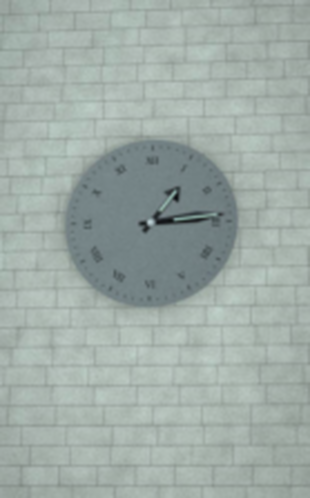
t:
1,14
